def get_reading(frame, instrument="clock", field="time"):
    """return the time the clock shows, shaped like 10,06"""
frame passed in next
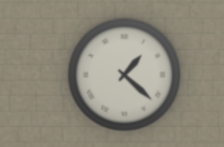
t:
1,22
